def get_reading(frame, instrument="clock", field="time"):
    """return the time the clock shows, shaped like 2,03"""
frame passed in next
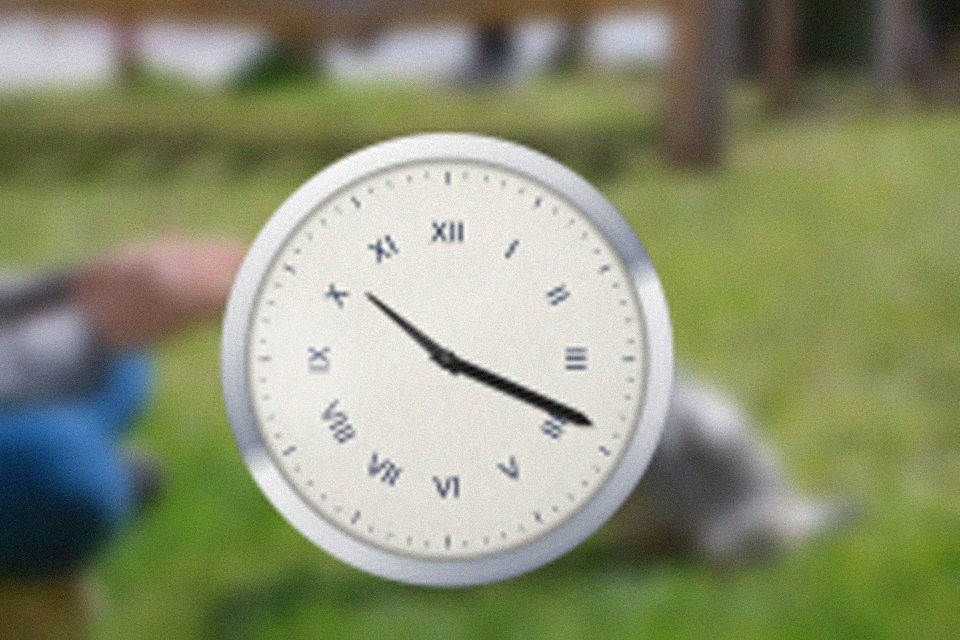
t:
10,19
